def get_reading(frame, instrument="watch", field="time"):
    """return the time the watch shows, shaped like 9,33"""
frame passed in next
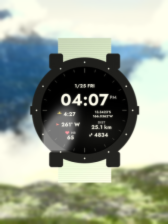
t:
4,07
